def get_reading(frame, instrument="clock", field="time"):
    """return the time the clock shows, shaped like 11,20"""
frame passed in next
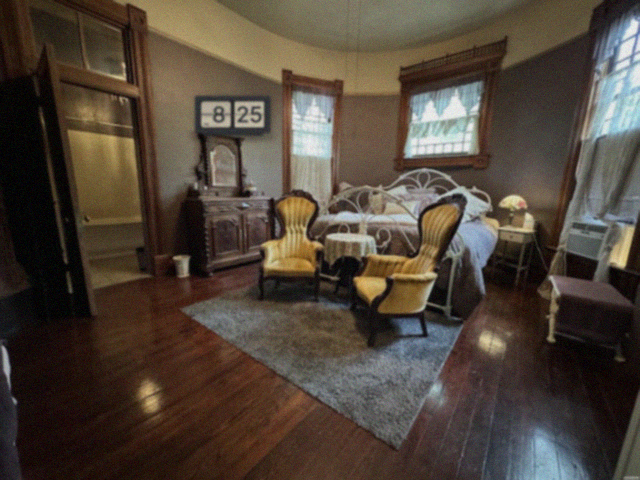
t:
8,25
